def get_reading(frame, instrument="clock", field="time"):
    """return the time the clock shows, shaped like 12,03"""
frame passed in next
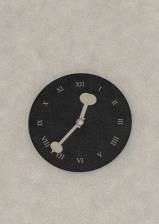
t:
12,37
